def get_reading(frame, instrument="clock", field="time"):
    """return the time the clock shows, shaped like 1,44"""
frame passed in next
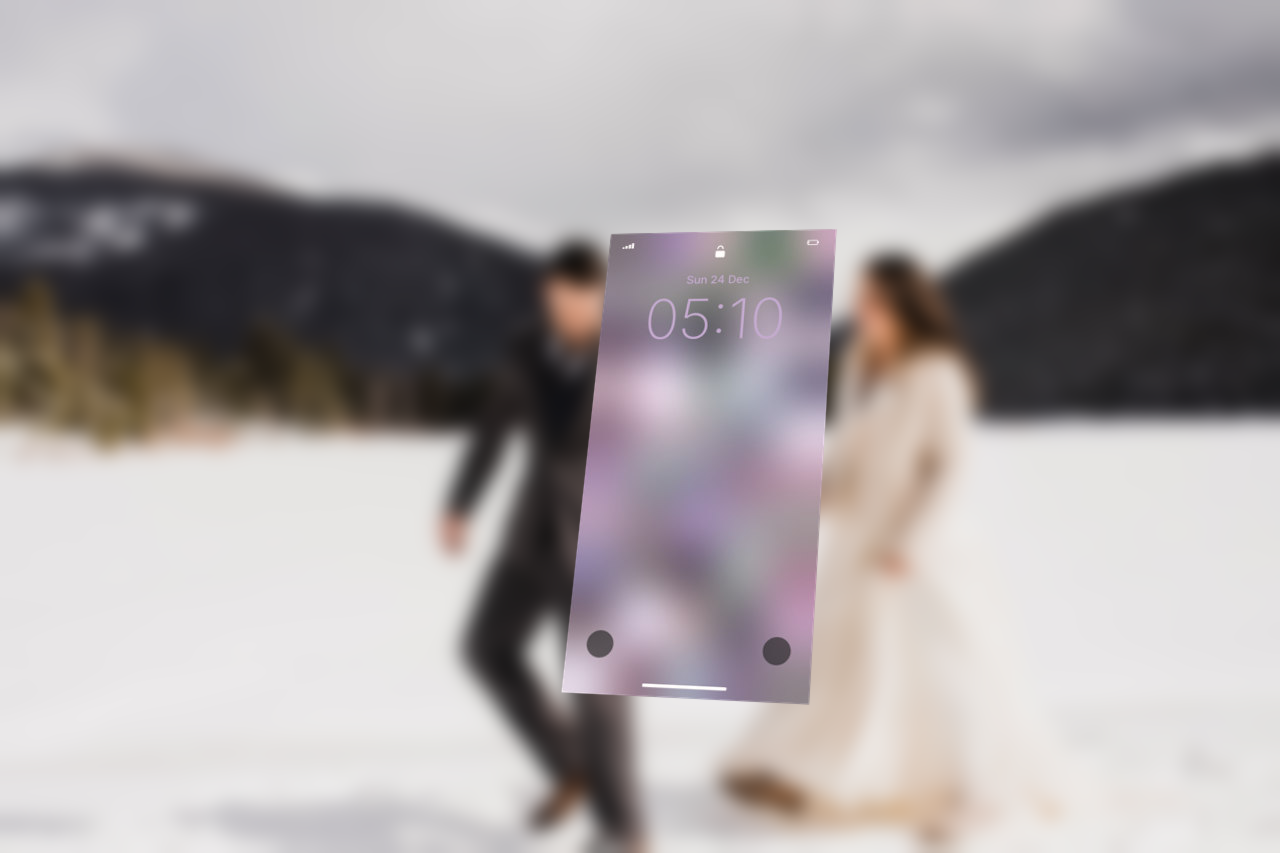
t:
5,10
